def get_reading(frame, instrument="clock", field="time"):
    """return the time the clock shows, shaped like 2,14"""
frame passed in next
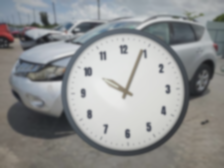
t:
10,04
